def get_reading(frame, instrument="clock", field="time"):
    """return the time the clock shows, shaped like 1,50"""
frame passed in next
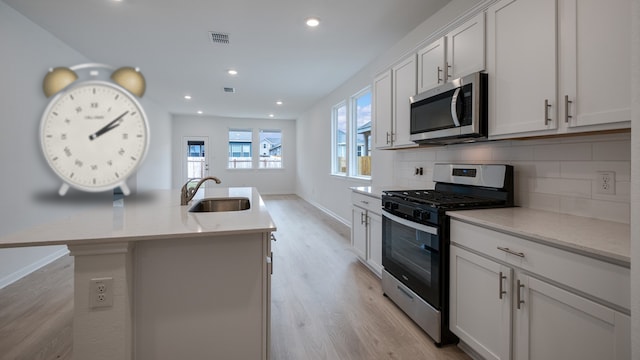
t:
2,09
